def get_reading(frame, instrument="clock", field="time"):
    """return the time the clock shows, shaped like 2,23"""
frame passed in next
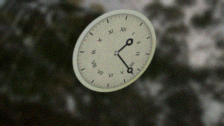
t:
1,22
